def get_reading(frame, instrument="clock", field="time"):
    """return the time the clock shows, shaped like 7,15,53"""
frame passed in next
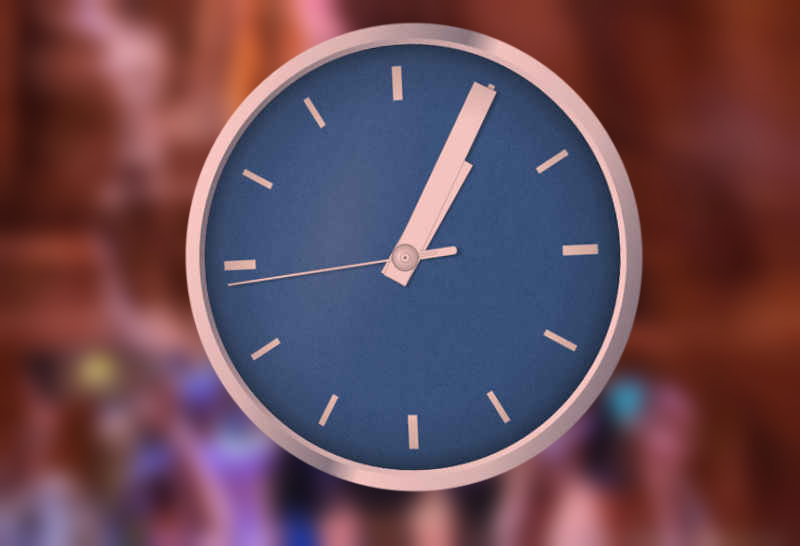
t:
1,04,44
